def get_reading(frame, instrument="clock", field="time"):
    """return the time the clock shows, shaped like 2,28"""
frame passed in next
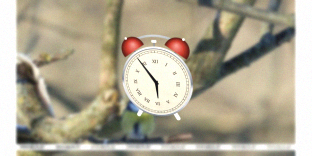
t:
5,54
